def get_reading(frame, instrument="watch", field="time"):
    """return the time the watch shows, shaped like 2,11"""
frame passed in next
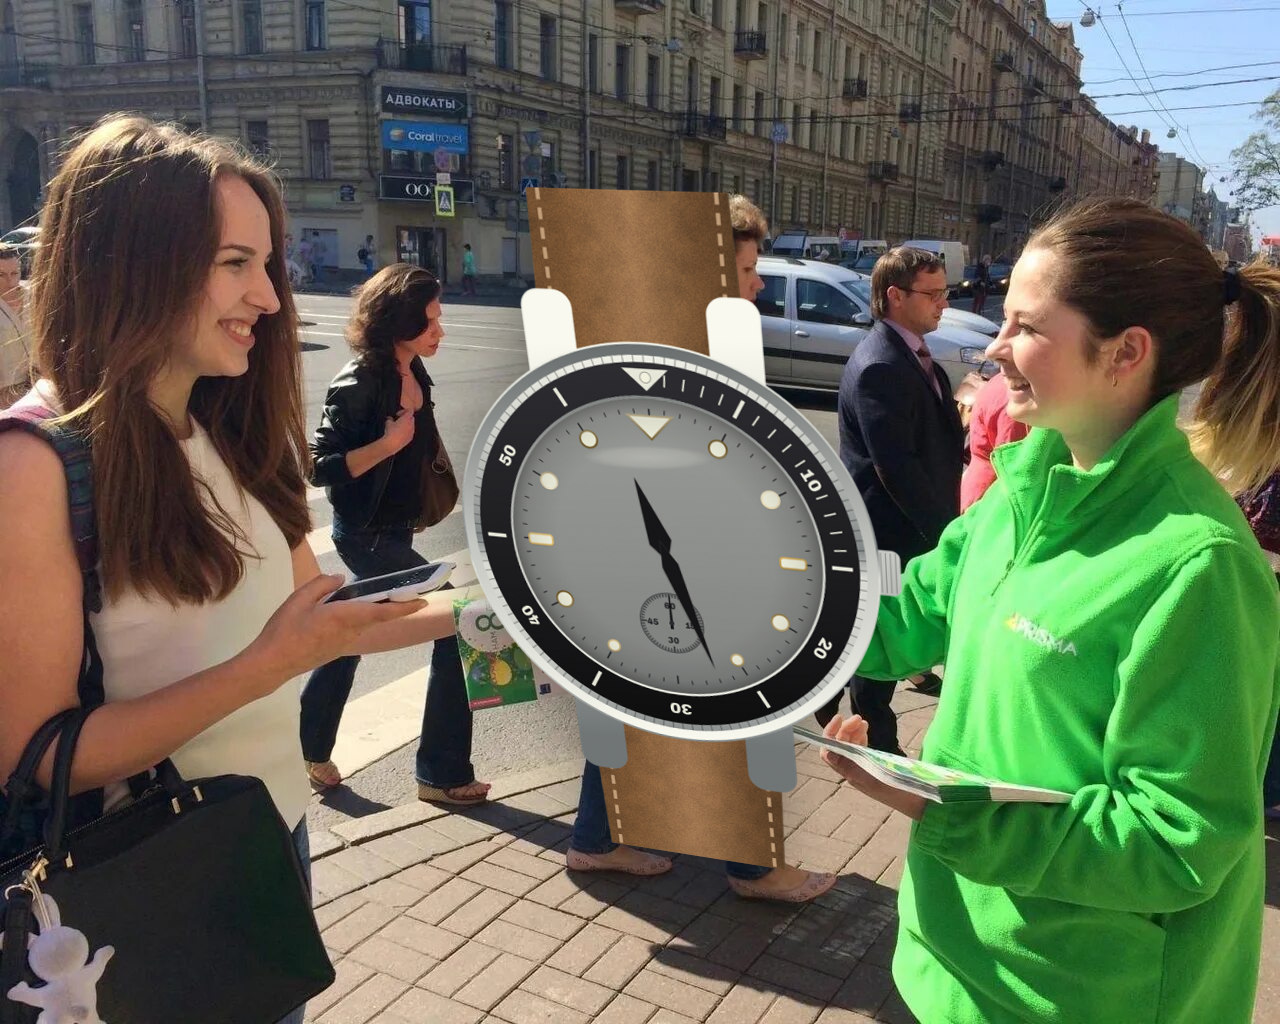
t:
11,27
